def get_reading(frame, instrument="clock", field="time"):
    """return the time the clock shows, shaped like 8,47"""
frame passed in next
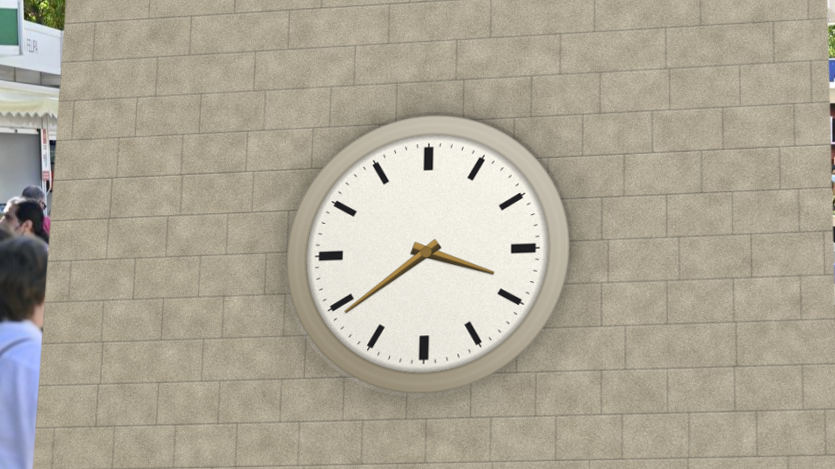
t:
3,39
